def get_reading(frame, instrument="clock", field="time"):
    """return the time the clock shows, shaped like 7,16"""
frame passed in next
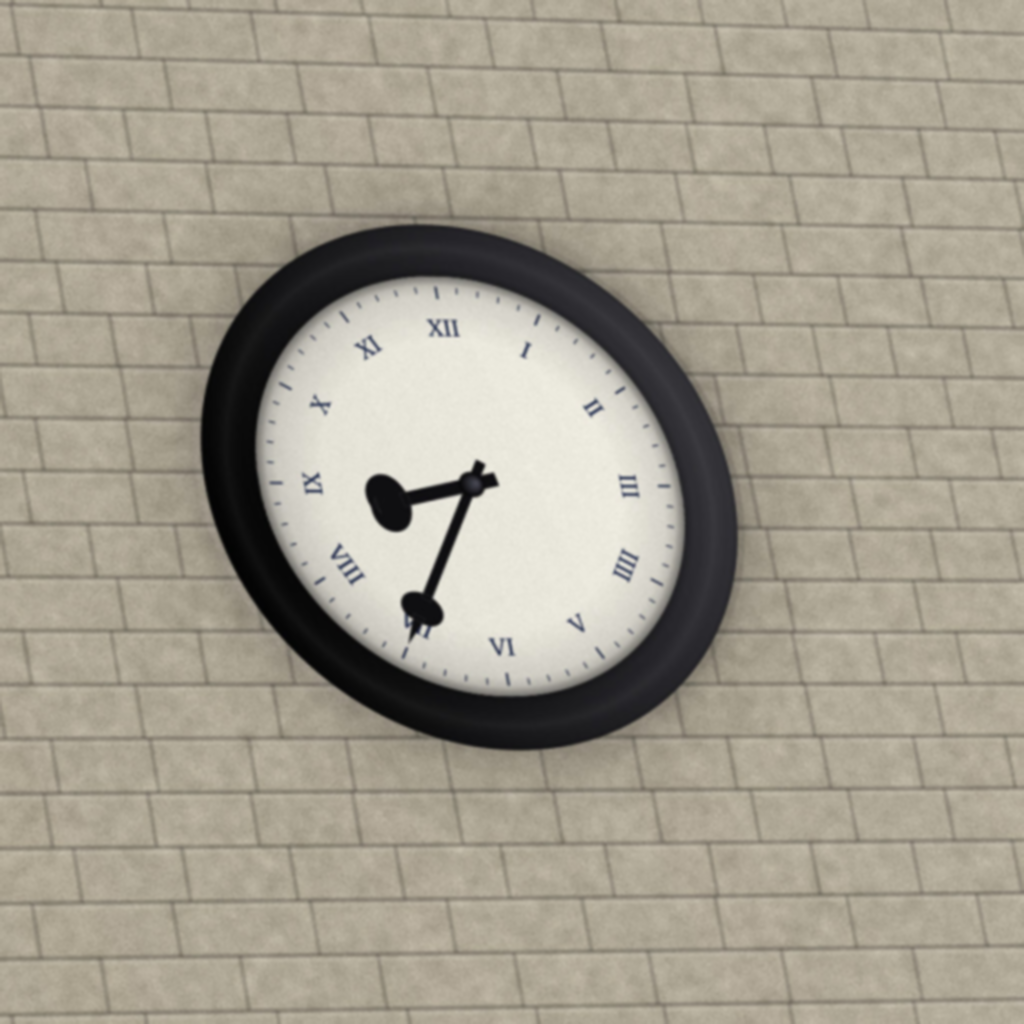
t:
8,35
